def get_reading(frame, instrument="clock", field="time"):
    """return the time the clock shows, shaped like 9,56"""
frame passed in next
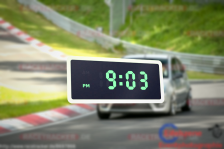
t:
9,03
